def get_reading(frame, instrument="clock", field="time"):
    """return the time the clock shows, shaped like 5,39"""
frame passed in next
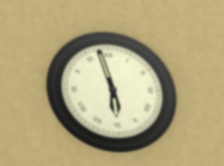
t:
5,58
